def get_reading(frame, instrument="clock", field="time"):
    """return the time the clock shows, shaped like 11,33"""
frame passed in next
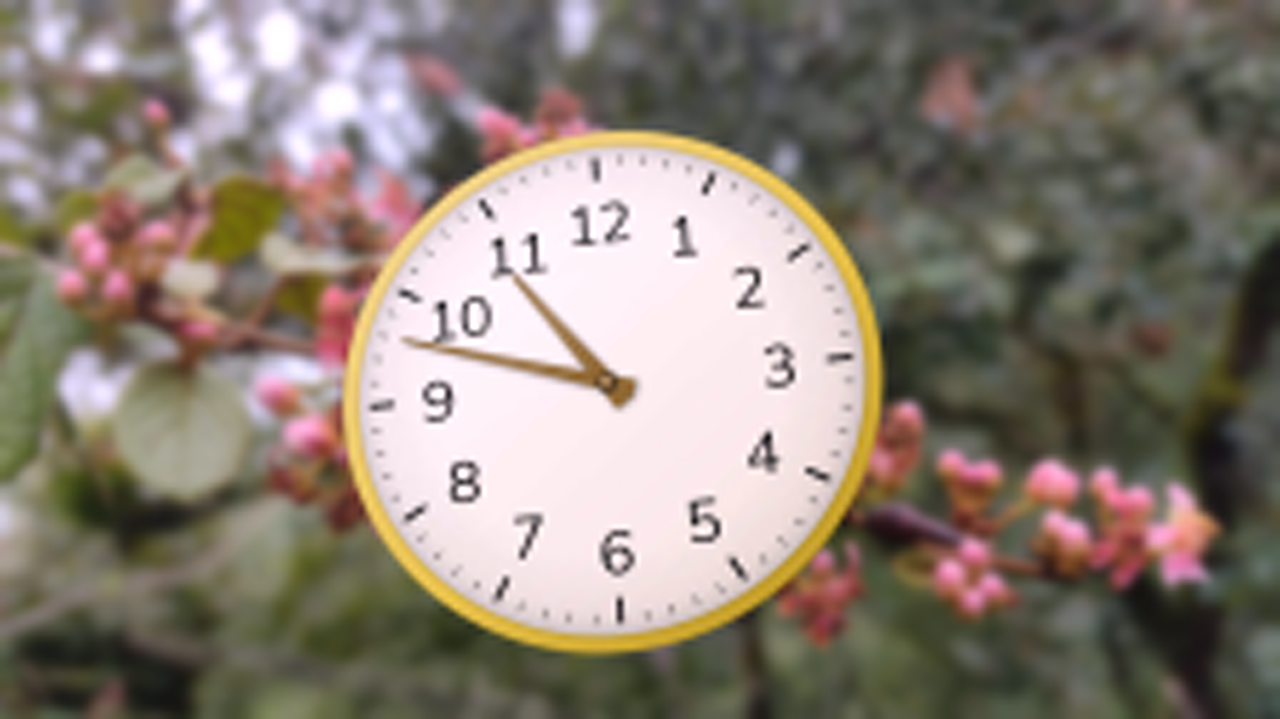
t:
10,48
